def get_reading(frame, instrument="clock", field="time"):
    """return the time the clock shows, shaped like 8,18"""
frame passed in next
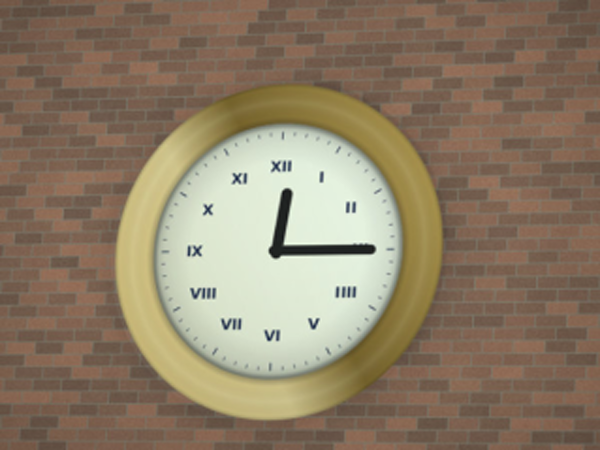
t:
12,15
